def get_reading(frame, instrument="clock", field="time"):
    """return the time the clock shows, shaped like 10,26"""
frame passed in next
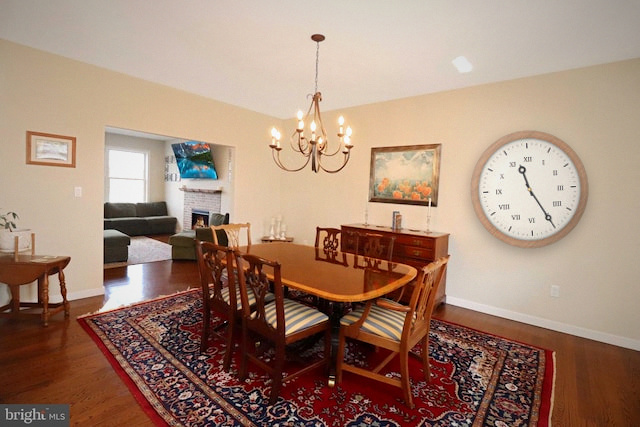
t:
11,25
